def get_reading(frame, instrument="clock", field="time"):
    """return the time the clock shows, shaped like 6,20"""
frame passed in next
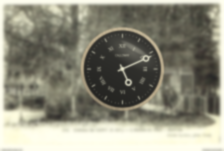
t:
5,11
